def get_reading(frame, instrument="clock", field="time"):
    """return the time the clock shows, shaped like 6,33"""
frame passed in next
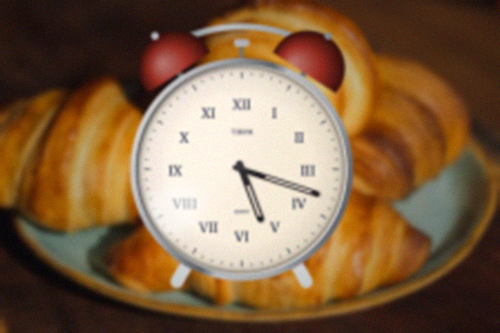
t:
5,18
